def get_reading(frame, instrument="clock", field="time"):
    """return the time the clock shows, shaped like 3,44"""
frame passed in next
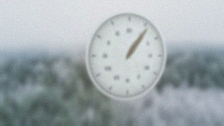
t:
1,06
